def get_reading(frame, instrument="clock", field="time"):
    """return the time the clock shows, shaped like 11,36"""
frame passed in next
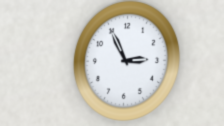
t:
2,55
